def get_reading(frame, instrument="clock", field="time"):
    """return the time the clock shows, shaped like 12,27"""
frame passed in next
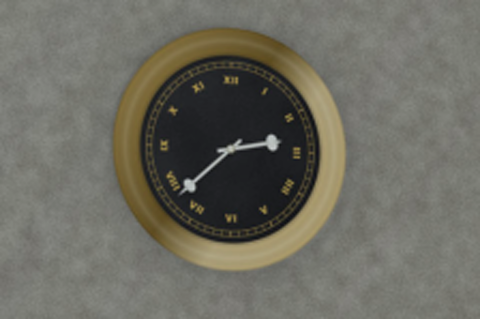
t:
2,38
